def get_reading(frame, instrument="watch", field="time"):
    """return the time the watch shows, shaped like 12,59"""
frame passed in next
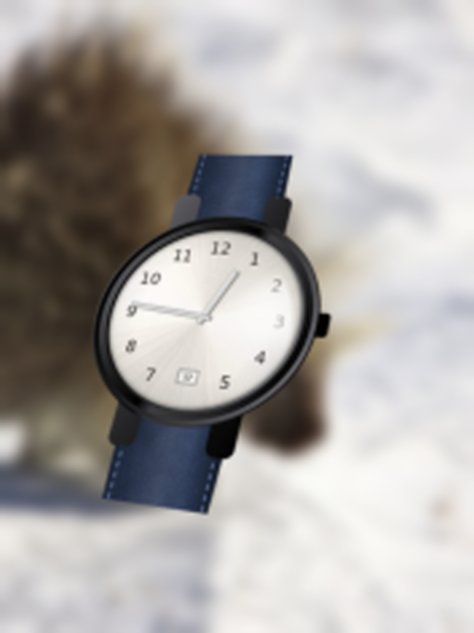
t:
12,46
